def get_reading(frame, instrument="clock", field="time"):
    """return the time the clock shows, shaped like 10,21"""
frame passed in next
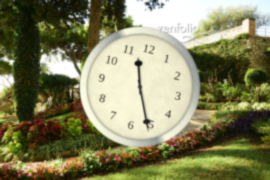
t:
11,26
